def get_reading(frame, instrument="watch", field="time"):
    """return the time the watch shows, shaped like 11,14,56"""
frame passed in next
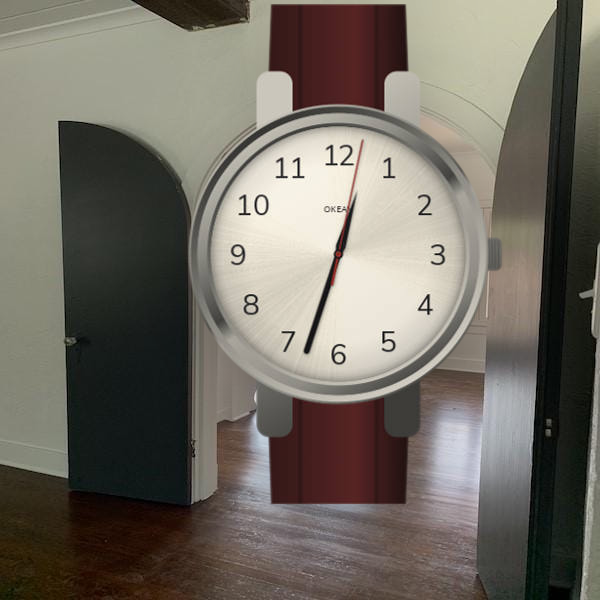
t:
12,33,02
